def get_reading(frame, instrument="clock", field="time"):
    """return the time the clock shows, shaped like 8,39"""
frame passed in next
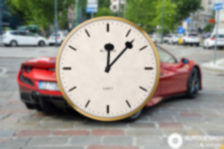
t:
12,07
